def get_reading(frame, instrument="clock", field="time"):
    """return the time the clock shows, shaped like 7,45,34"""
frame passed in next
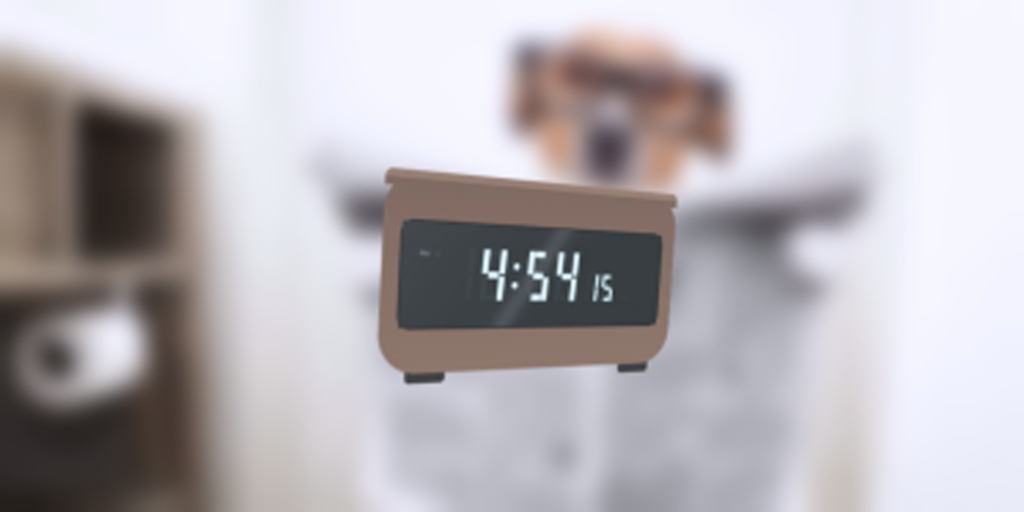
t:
4,54,15
